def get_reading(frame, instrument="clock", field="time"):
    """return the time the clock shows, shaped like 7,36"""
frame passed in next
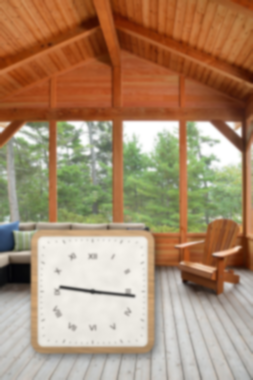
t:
9,16
